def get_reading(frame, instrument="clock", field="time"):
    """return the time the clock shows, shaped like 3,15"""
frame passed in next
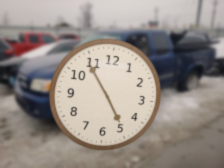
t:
4,54
